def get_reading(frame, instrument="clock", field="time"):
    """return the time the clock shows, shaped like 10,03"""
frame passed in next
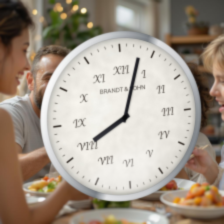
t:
8,03
